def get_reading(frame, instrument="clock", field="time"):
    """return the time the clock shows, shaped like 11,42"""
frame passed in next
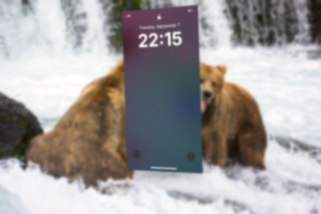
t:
22,15
